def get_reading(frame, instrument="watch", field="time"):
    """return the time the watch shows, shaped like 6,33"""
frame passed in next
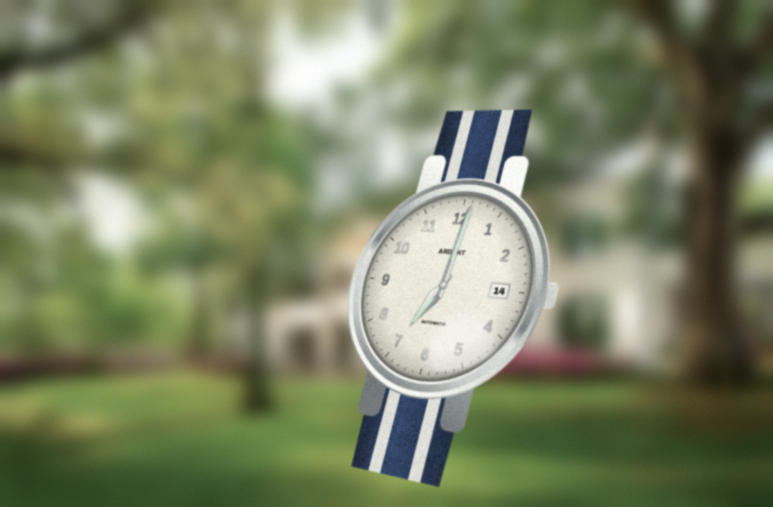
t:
7,01
